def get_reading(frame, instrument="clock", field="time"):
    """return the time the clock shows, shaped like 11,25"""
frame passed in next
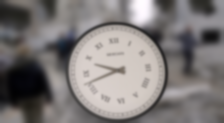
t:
9,42
